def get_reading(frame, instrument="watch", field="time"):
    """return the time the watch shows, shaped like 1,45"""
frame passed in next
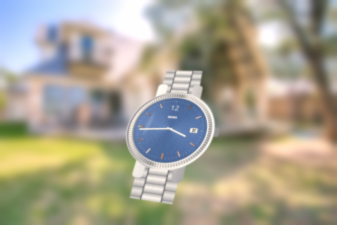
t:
3,44
